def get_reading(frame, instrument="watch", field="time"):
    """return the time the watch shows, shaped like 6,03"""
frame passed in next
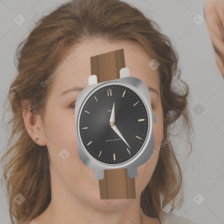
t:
12,24
